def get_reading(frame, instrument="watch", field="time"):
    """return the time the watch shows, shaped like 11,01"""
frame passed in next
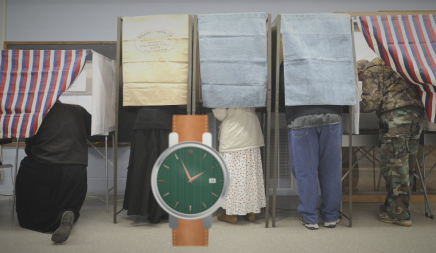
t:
1,56
